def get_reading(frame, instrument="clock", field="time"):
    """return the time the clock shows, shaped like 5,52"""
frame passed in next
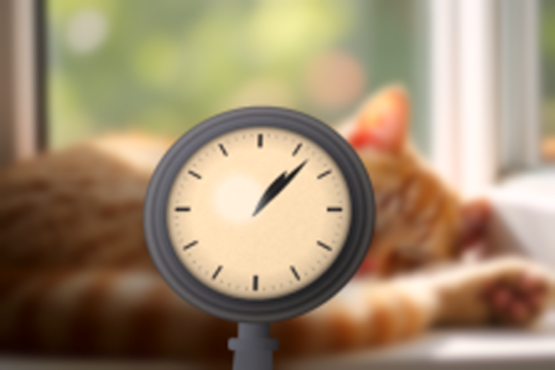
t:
1,07
